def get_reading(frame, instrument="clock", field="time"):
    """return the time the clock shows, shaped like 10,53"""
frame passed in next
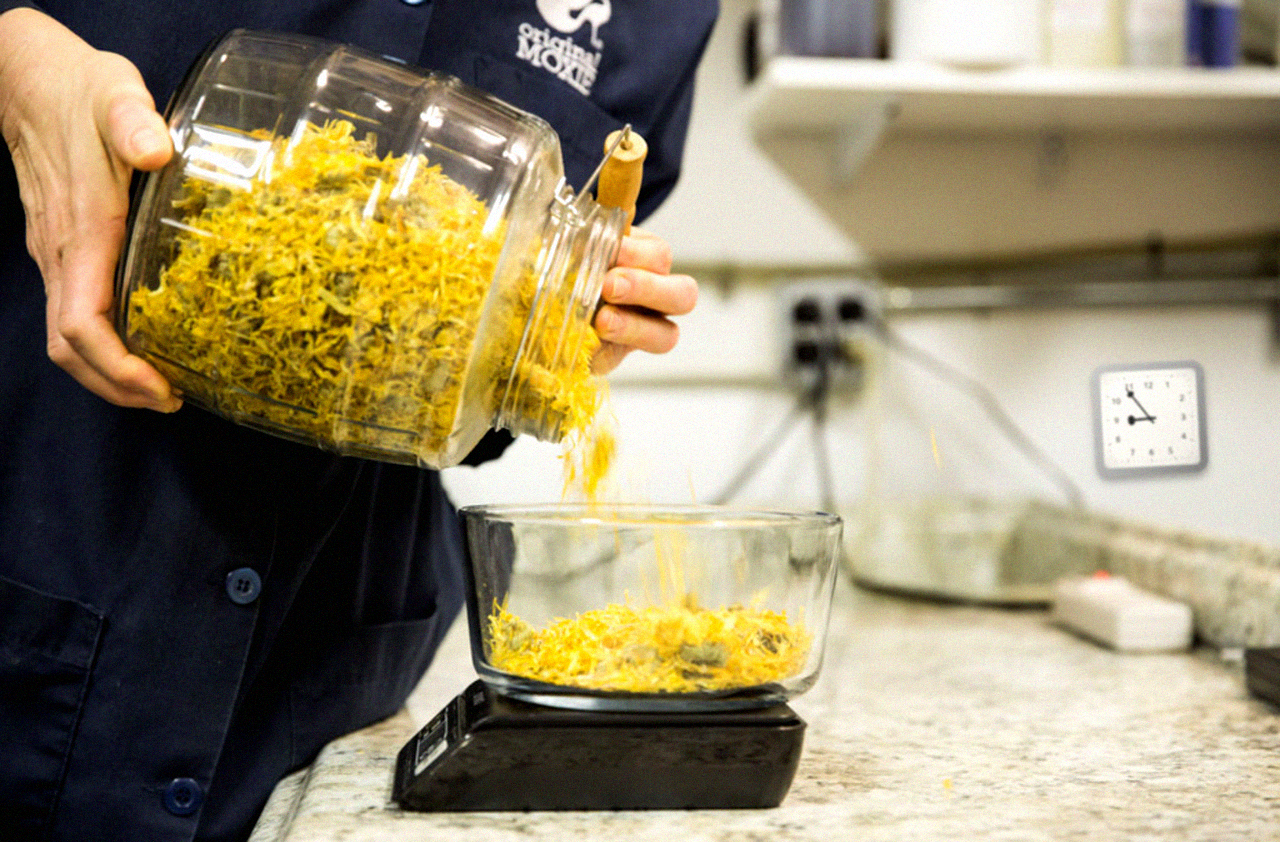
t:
8,54
